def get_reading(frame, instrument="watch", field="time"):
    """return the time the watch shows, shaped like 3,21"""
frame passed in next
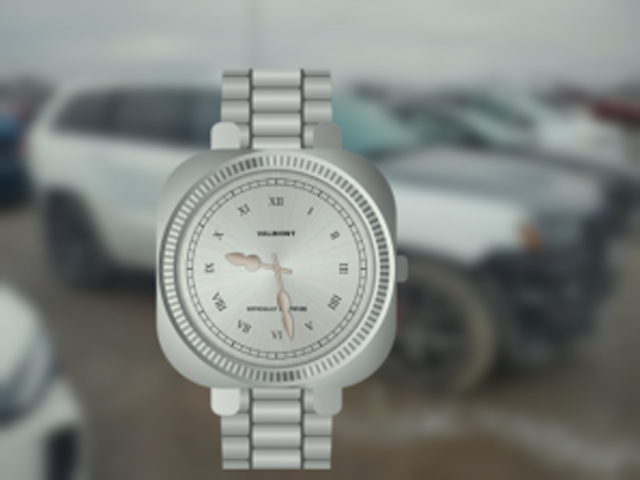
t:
9,28
